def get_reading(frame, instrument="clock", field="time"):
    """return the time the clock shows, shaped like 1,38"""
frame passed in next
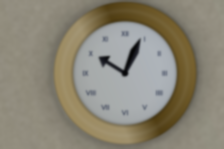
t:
10,04
